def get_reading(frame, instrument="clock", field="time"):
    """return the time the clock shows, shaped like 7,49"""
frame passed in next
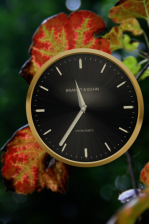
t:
11,36
